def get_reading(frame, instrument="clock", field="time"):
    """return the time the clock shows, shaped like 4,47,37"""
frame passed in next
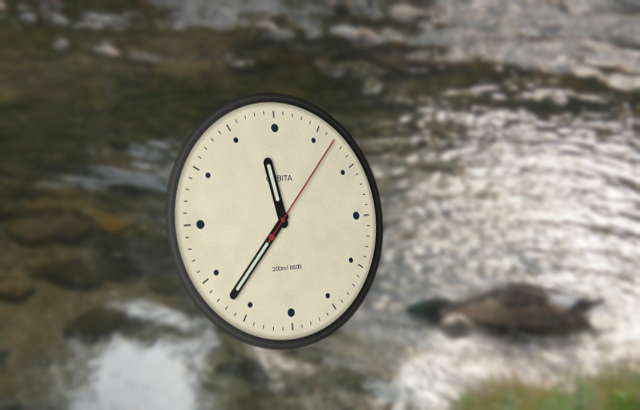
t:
11,37,07
